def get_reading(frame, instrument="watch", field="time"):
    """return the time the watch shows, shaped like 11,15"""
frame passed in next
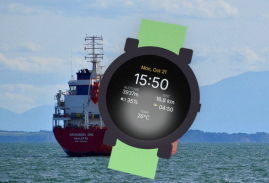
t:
15,50
